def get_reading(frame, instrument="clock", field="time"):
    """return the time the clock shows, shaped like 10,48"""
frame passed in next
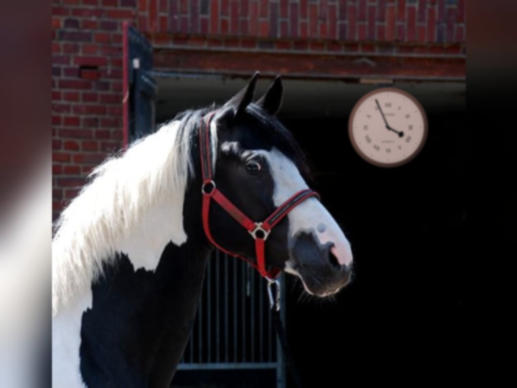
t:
3,56
